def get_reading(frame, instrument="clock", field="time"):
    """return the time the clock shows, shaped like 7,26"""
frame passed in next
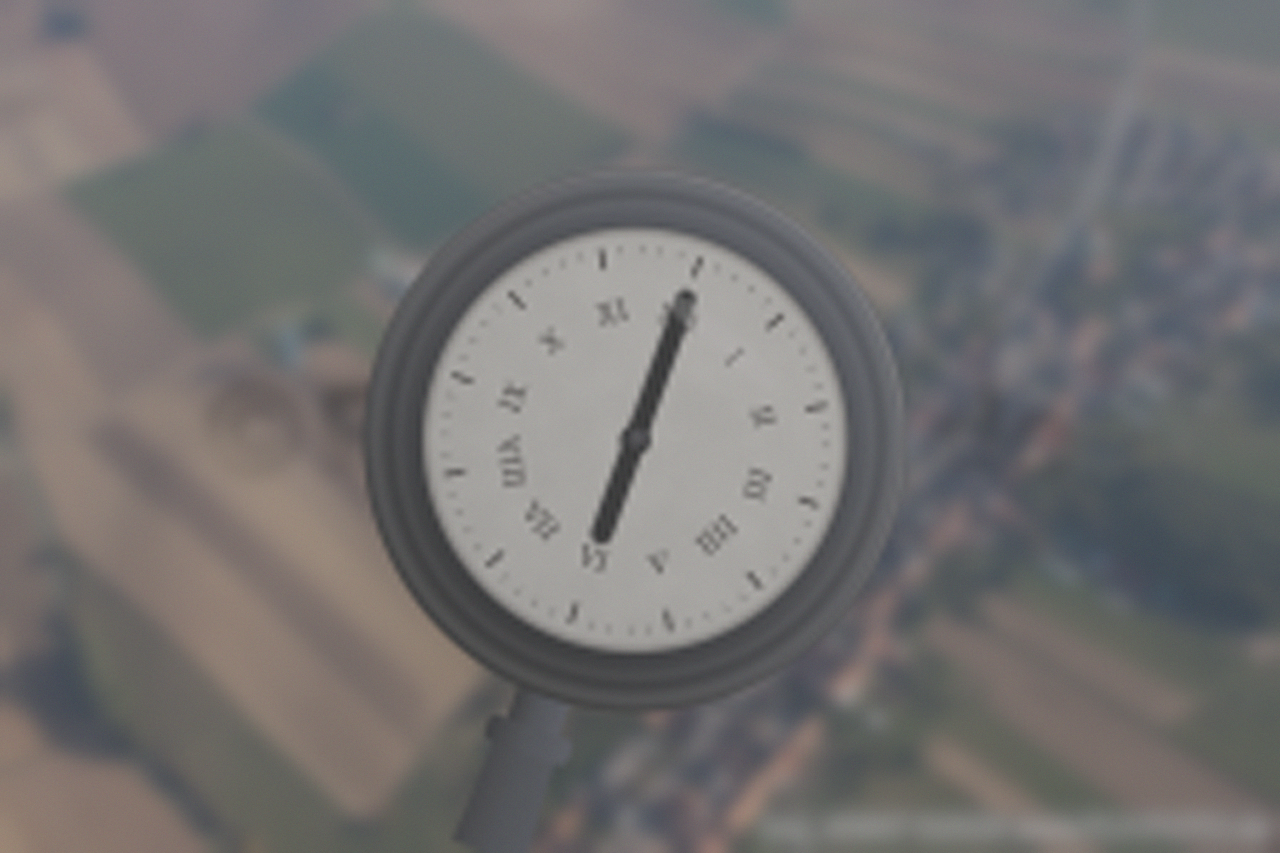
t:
6,00
